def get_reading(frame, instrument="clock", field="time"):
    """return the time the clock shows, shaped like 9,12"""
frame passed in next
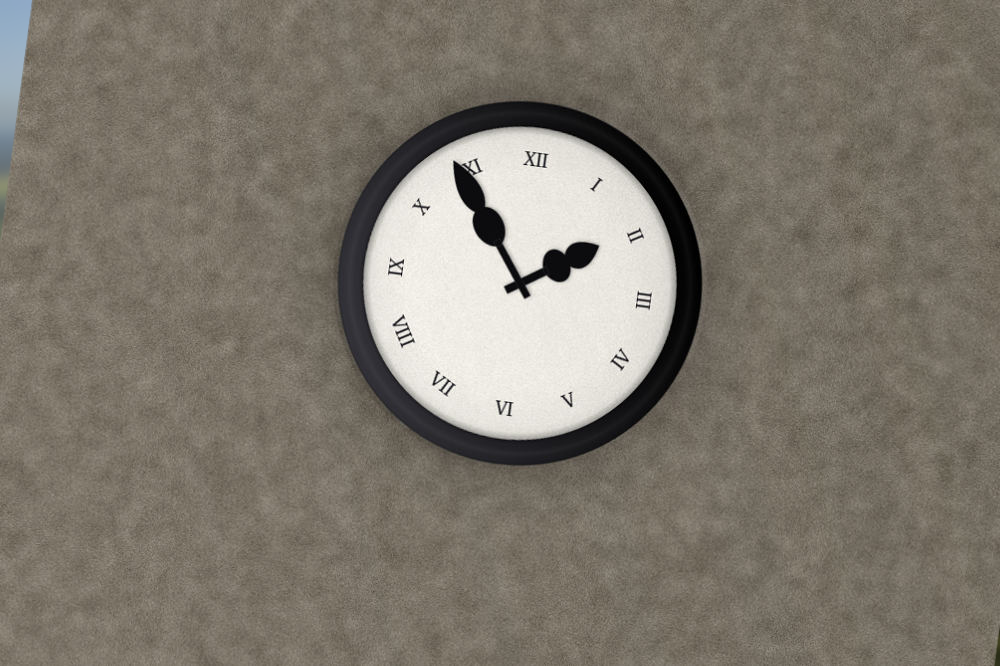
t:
1,54
